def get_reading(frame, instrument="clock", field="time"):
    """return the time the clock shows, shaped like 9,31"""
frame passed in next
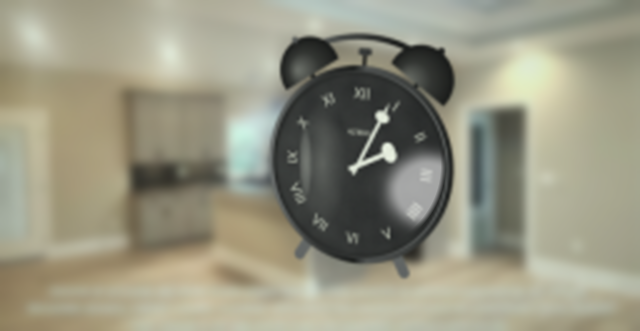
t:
2,04
